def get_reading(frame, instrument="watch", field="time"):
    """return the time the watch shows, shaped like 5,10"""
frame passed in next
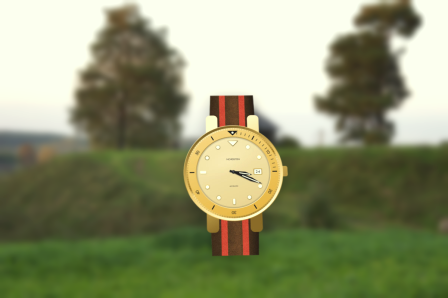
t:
3,19
